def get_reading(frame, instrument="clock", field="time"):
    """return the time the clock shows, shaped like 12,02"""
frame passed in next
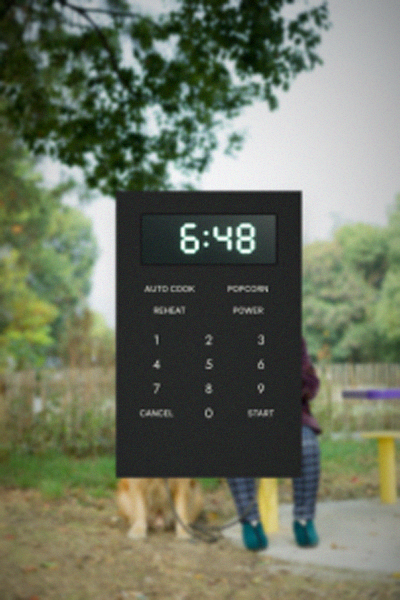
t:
6,48
